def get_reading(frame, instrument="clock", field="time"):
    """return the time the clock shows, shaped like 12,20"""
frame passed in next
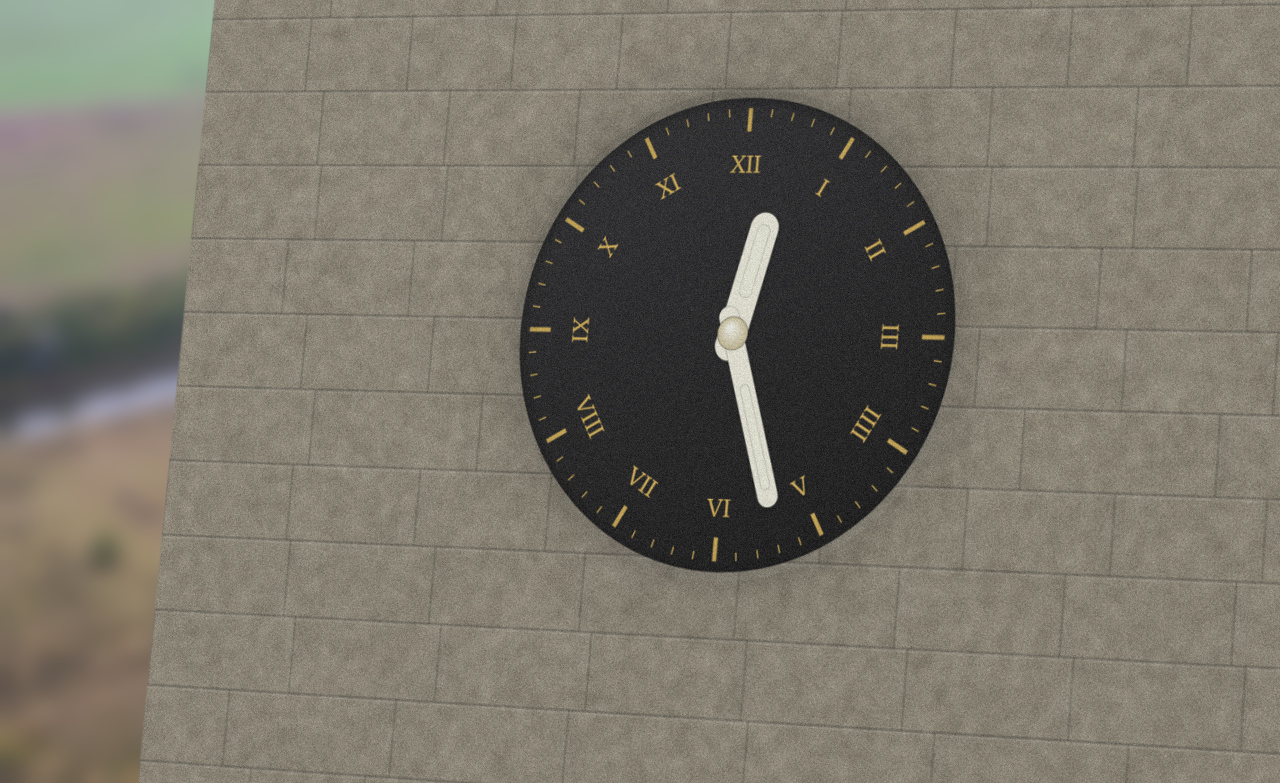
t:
12,27
